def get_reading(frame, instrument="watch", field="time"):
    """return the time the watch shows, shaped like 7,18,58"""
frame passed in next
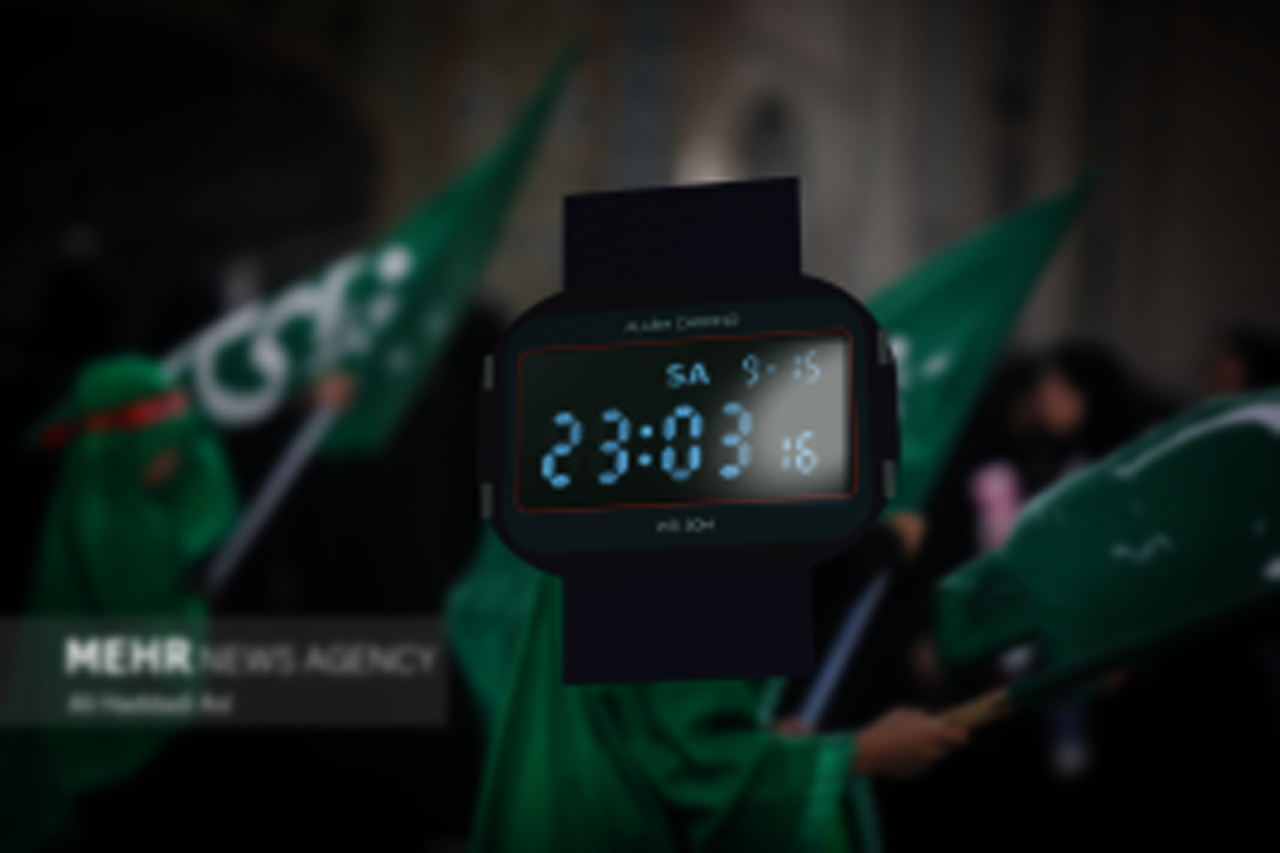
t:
23,03,16
